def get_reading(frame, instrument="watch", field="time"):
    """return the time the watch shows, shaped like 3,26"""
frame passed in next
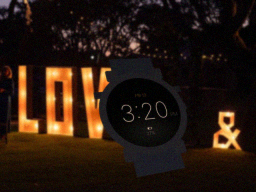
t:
3,20
